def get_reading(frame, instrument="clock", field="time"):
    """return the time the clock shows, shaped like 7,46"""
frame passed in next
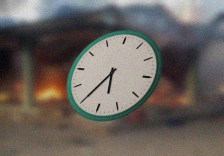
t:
5,35
